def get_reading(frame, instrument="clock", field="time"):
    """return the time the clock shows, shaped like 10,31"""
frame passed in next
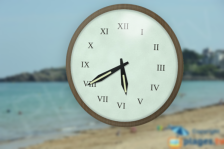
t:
5,40
